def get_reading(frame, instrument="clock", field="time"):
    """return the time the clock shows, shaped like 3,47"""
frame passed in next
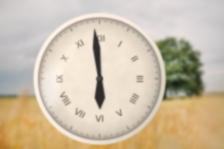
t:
5,59
